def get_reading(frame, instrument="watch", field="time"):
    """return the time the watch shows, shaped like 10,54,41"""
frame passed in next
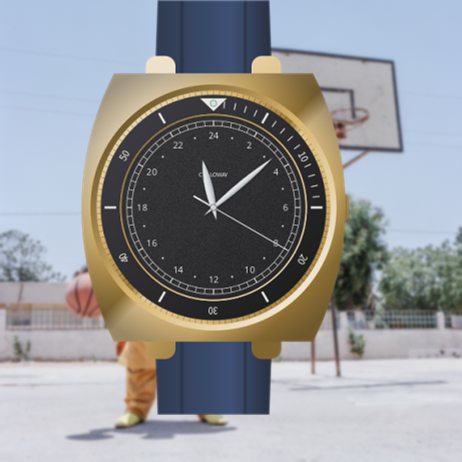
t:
23,08,20
